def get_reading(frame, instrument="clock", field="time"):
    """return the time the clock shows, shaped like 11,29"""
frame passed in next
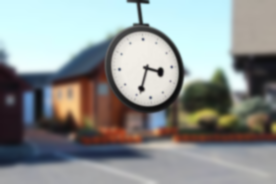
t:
3,34
